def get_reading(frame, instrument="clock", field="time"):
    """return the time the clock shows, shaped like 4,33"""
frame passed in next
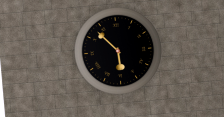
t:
5,53
